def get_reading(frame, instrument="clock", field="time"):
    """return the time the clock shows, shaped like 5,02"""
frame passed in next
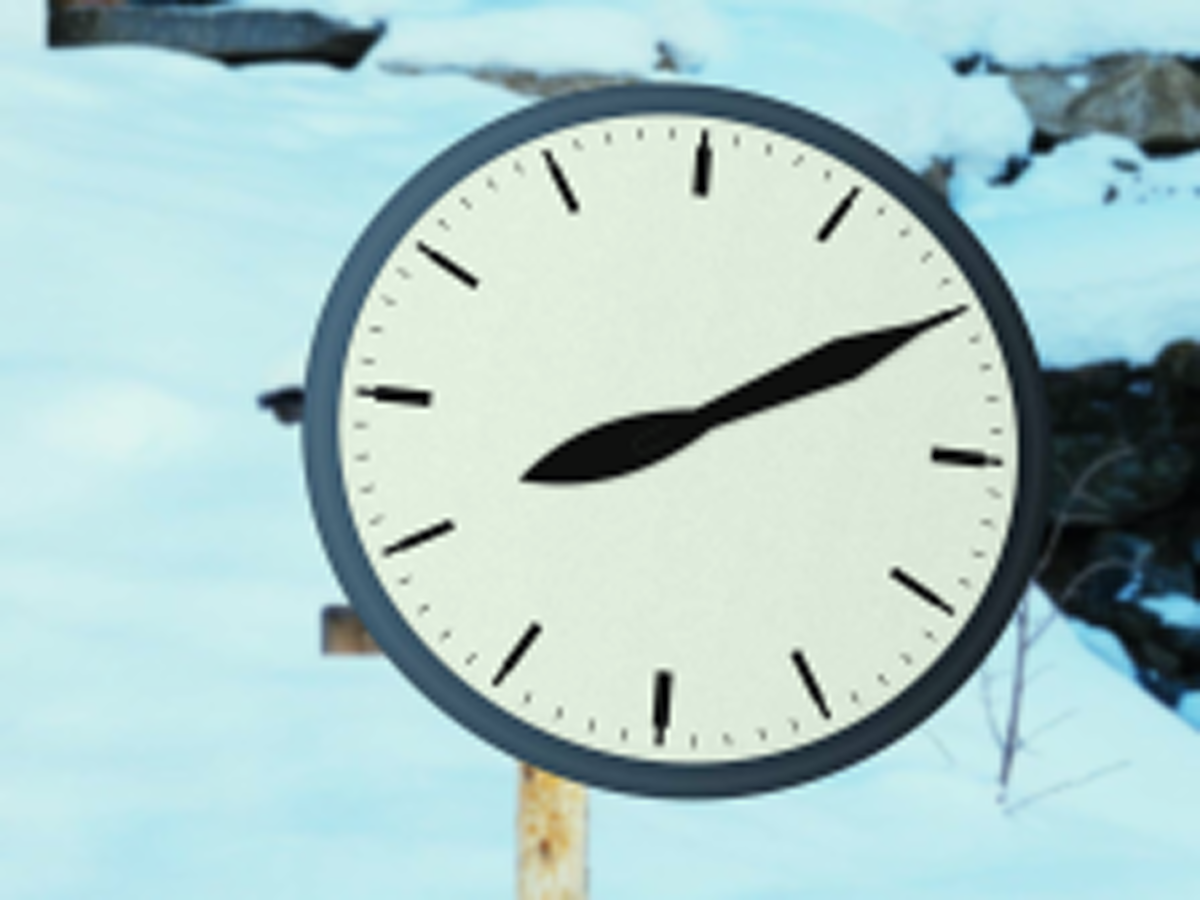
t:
8,10
